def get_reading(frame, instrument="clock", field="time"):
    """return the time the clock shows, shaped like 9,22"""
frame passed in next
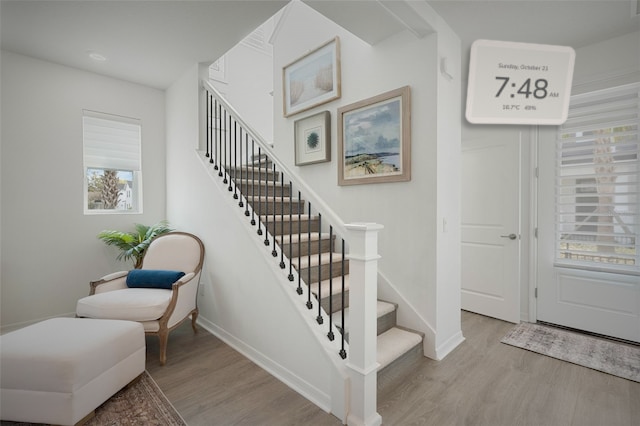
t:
7,48
